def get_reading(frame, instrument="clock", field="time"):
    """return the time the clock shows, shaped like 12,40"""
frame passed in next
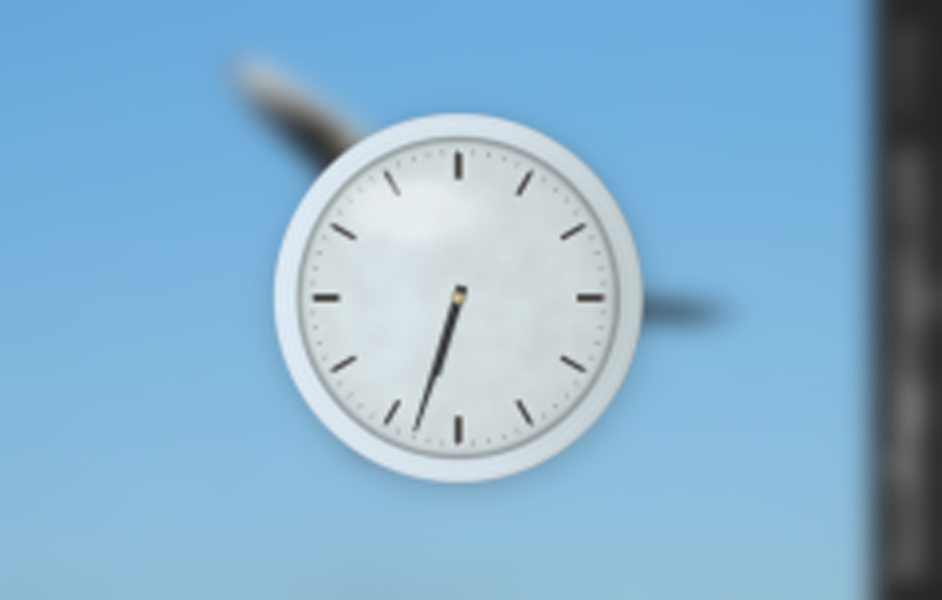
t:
6,33
